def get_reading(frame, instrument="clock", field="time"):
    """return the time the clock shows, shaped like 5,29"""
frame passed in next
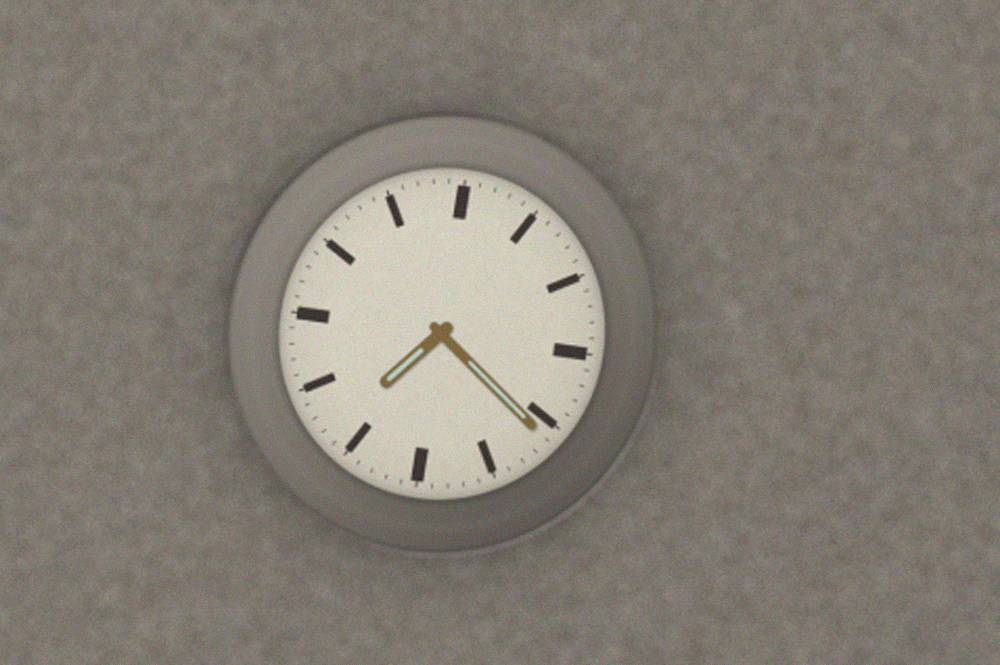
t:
7,21
